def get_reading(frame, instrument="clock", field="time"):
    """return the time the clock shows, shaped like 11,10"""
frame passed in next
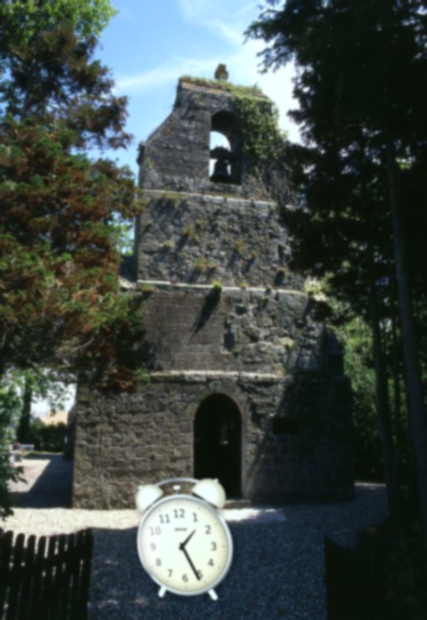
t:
1,26
